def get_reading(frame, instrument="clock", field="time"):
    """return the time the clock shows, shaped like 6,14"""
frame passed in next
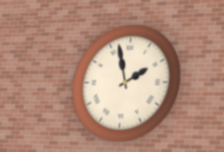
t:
1,57
